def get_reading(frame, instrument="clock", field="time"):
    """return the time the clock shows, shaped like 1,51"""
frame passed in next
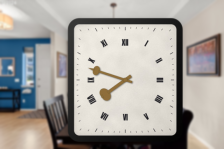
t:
7,48
